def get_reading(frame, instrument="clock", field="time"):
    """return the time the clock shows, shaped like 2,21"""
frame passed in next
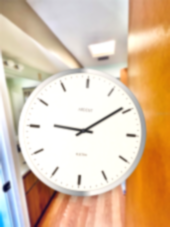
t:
9,09
